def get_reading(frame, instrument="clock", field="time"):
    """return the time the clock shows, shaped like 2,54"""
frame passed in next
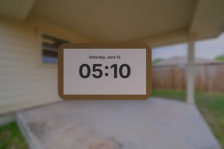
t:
5,10
